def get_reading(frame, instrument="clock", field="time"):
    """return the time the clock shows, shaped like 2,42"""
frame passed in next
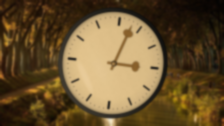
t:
3,03
